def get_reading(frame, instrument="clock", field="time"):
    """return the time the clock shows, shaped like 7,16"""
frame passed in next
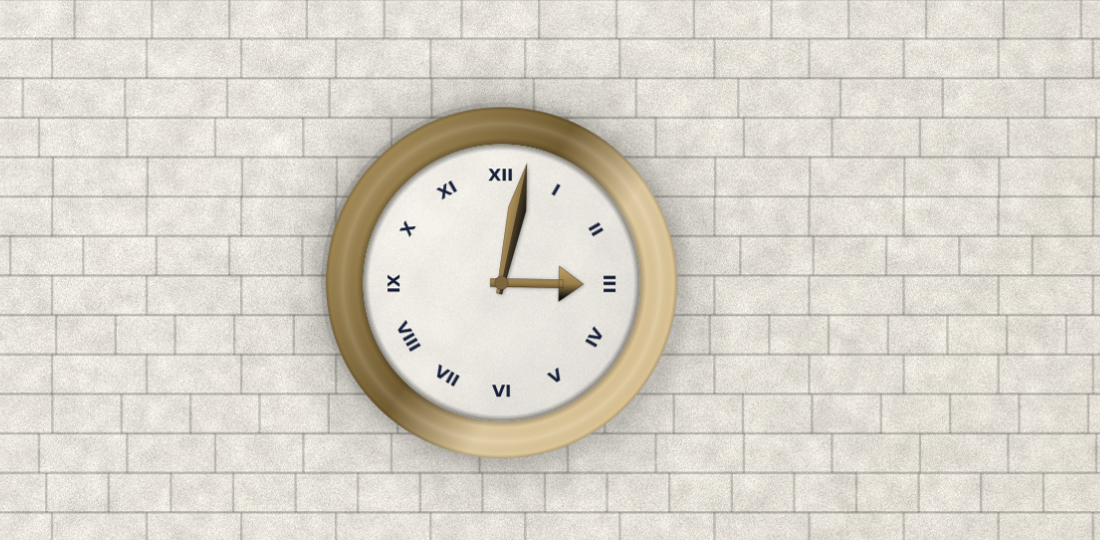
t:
3,02
